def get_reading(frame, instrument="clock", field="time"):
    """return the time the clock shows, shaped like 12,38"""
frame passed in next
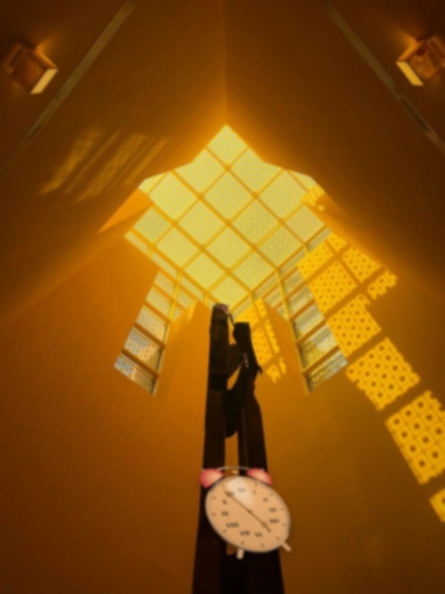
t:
4,54
